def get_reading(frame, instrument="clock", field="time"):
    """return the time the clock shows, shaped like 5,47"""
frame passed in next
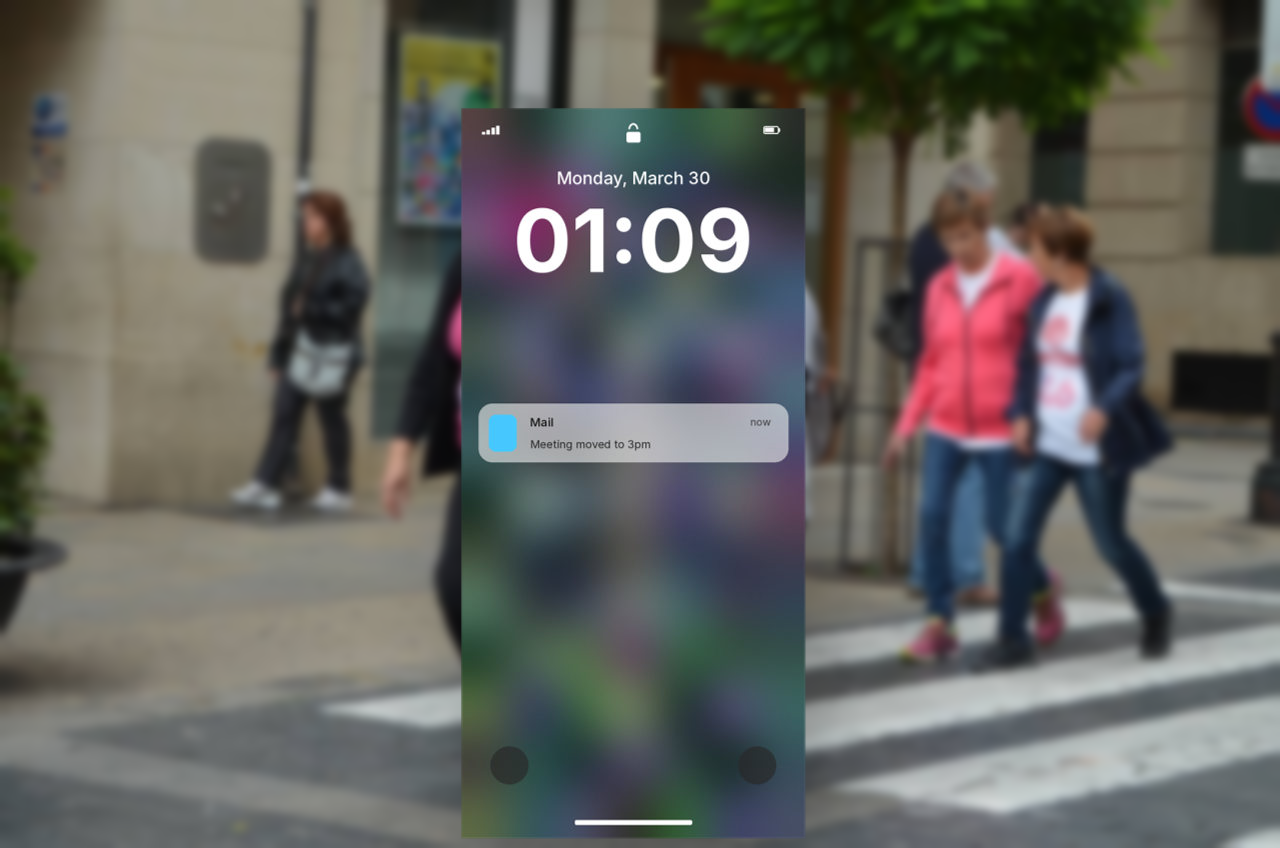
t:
1,09
